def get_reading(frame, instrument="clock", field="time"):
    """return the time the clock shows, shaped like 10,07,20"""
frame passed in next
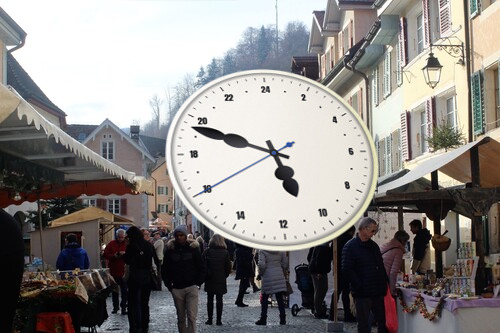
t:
10,48,40
